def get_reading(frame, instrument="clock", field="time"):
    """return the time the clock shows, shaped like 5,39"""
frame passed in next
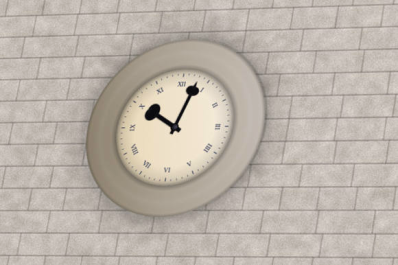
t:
10,03
